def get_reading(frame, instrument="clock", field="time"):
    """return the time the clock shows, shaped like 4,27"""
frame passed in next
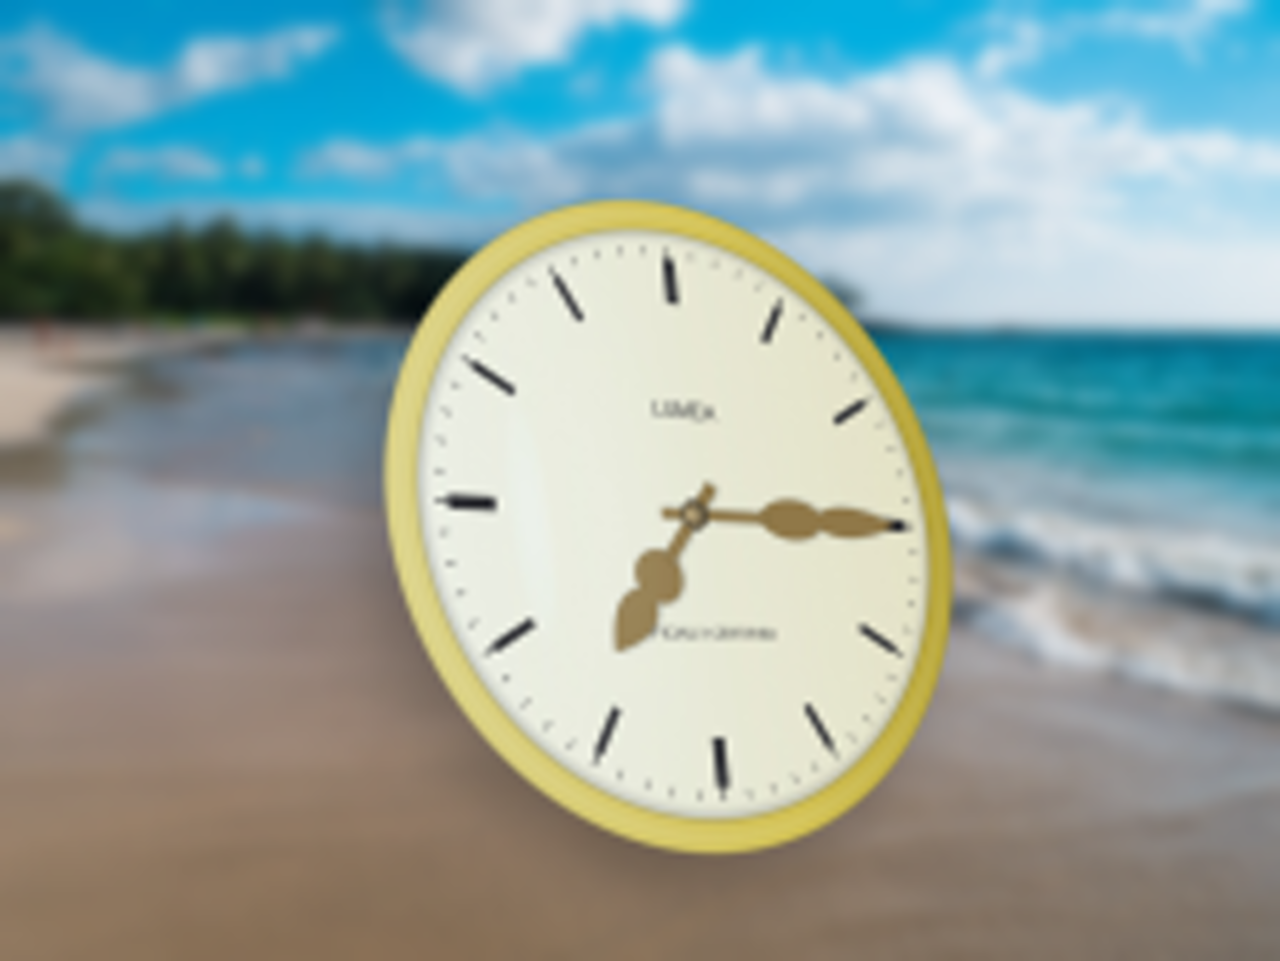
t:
7,15
